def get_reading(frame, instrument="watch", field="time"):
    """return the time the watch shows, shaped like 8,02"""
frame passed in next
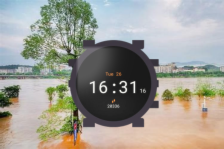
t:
16,31
